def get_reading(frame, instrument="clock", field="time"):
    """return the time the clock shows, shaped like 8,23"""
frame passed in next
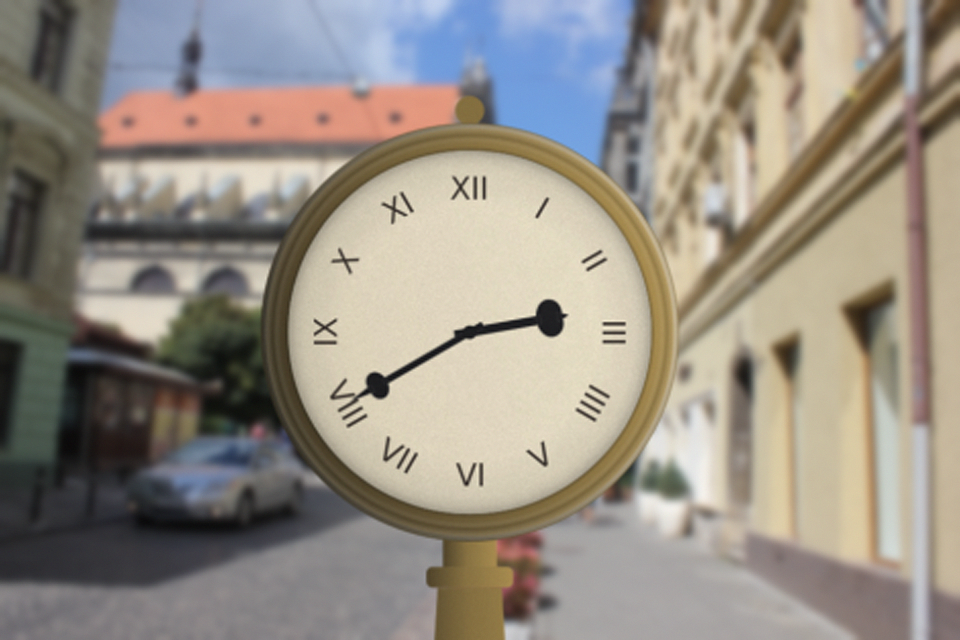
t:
2,40
